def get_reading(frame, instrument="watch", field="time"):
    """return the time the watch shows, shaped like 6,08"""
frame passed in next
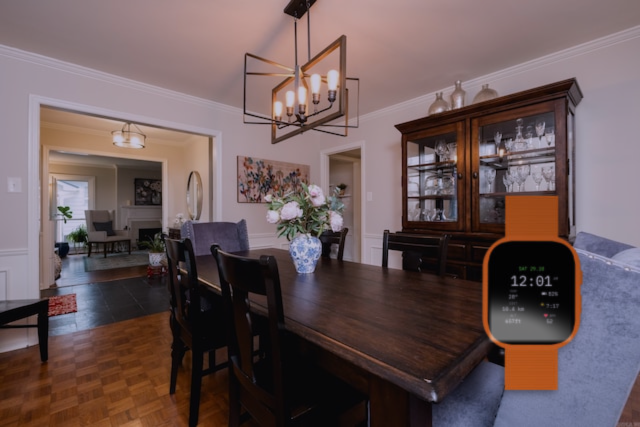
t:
12,01
